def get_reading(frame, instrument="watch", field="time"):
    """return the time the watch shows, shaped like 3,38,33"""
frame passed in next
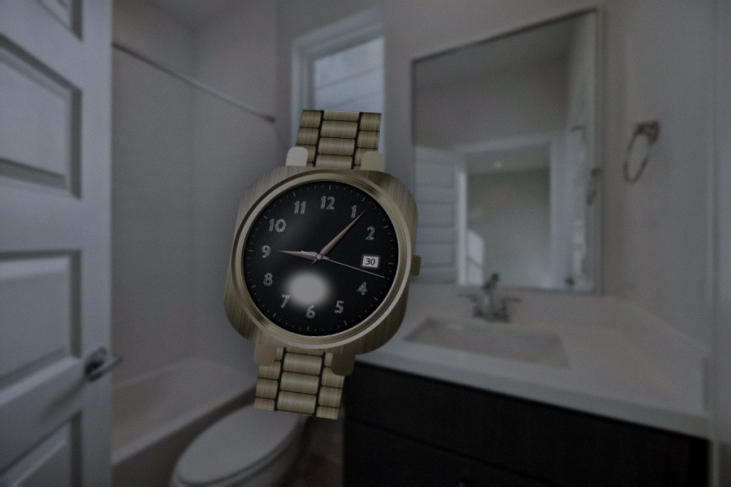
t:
9,06,17
